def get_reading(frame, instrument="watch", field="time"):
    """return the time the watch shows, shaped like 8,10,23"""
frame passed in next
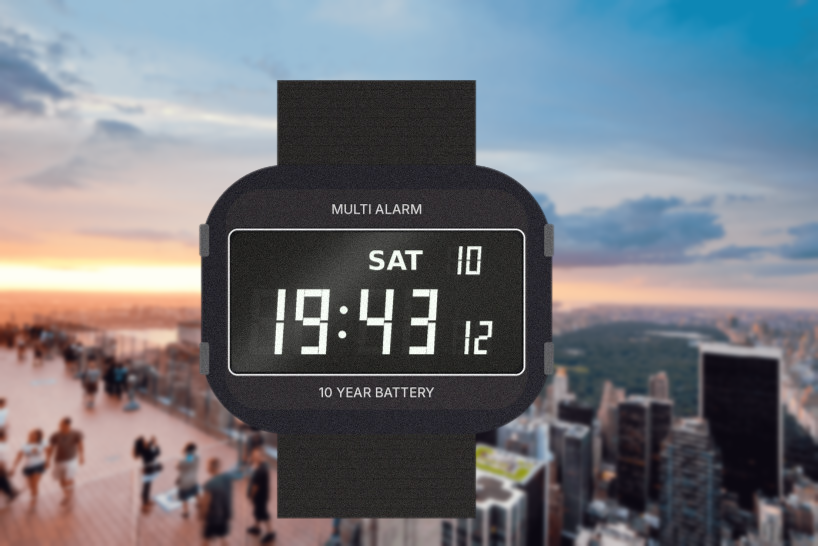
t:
19,43,12
